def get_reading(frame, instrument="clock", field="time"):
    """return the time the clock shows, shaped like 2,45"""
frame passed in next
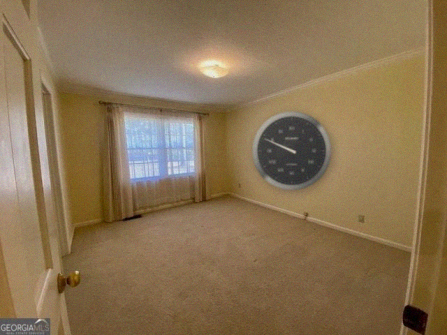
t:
9,49
